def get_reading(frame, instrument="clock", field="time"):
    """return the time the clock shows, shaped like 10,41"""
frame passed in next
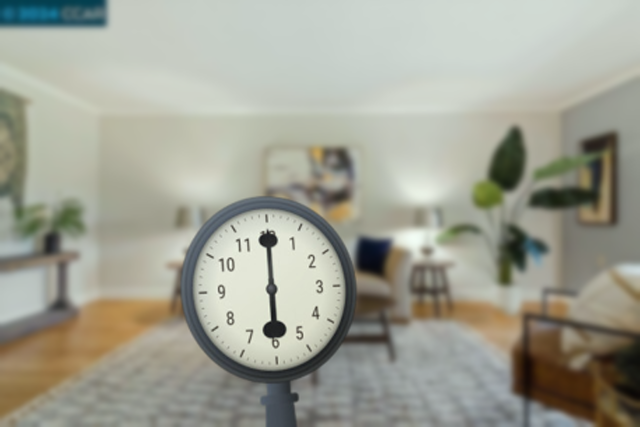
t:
6,00
